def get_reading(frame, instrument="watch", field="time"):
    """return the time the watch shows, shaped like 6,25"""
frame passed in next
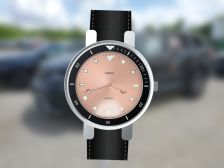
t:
3,42
